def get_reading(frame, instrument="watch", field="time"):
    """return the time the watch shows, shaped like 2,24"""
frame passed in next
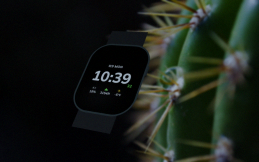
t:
10,39
